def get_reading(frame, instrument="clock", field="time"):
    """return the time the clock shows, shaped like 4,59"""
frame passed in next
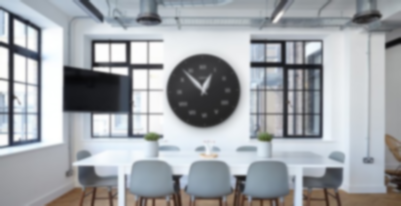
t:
12,53
